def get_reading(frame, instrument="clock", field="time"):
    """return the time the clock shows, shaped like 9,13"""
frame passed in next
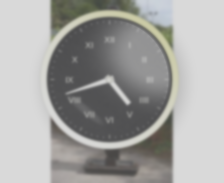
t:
4,42
